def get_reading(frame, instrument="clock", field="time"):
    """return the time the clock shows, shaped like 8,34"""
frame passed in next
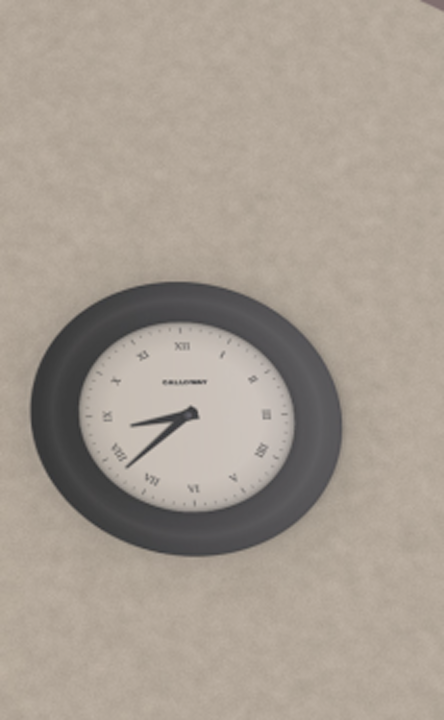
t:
8,38
